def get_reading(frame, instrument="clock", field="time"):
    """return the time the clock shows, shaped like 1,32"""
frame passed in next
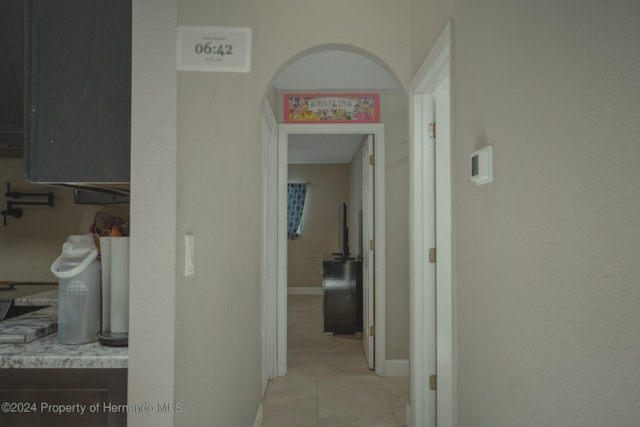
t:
6,42
